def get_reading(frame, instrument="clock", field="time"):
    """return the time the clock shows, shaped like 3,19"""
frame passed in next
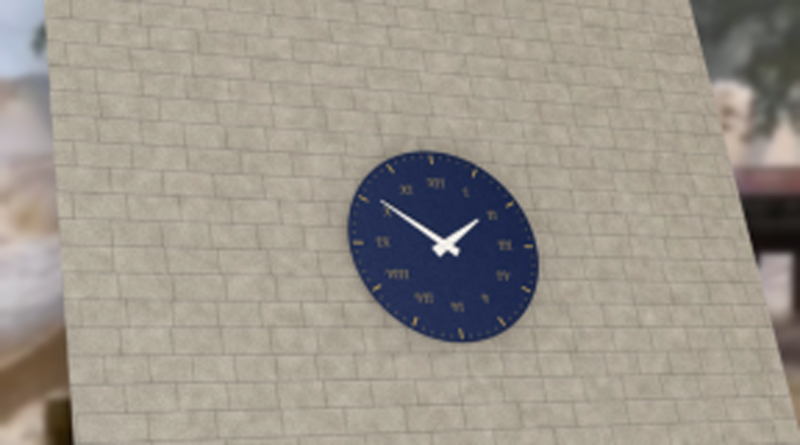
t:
1,51
